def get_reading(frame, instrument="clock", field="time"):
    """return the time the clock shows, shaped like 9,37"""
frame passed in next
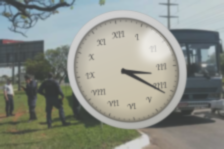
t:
3,21
